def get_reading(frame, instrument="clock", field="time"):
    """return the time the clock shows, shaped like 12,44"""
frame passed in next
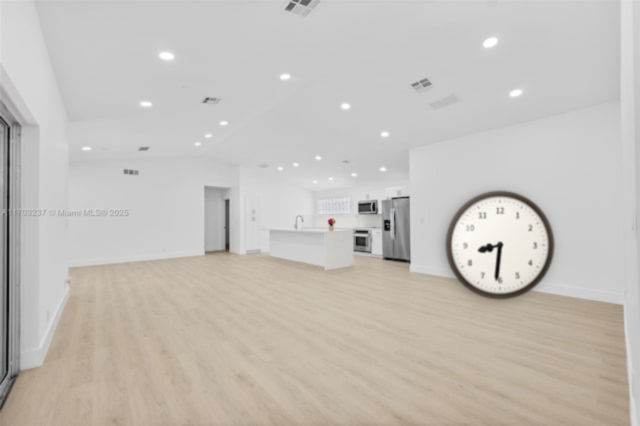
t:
8,31
